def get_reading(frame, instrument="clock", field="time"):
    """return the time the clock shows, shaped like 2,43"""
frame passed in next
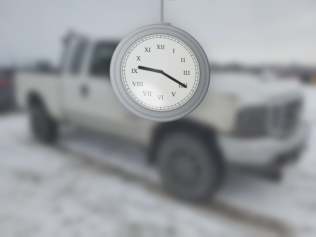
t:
9,20
